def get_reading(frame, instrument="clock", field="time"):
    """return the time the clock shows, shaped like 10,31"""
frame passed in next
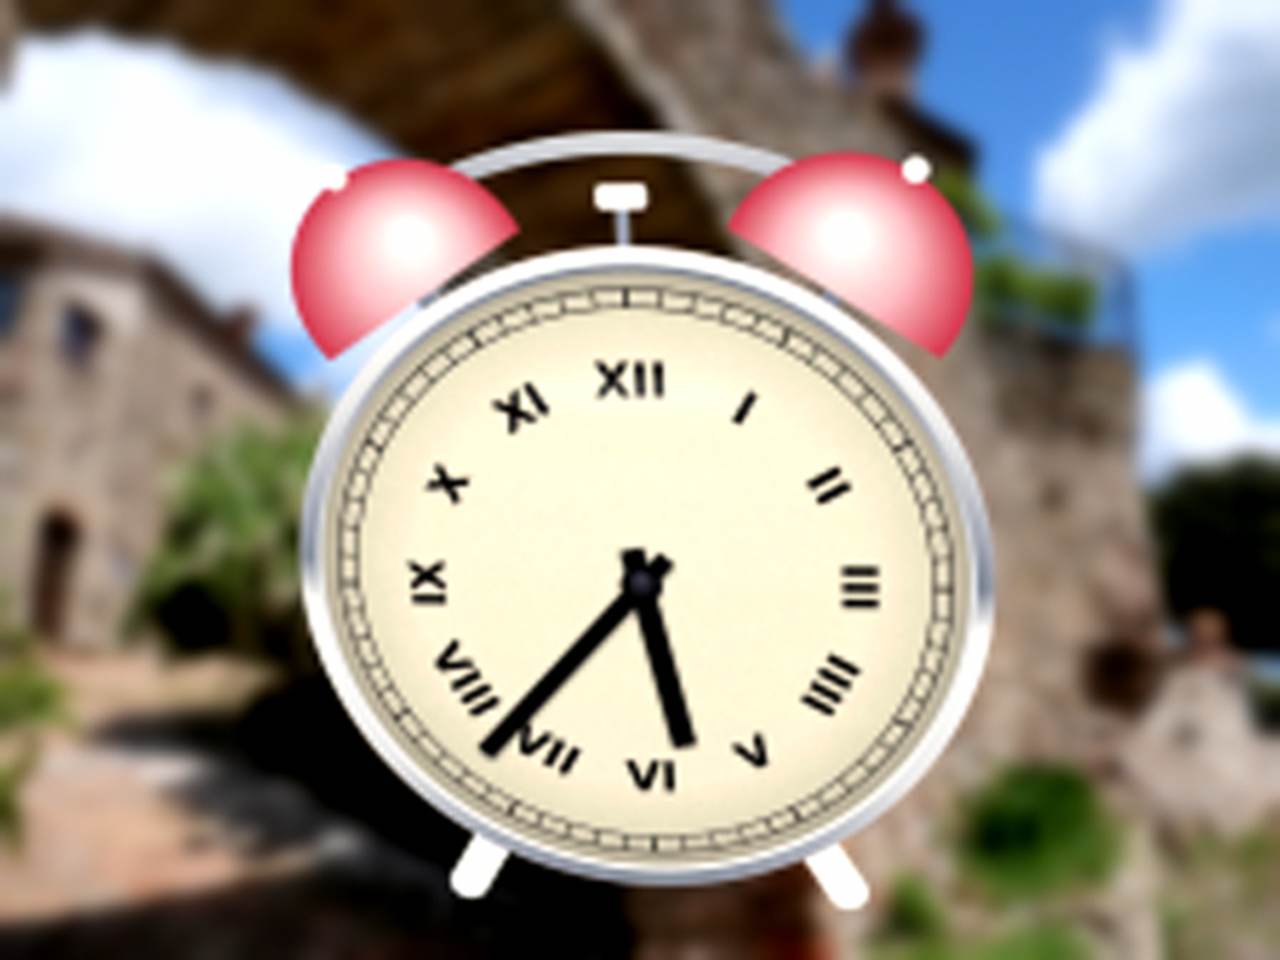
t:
5,37
